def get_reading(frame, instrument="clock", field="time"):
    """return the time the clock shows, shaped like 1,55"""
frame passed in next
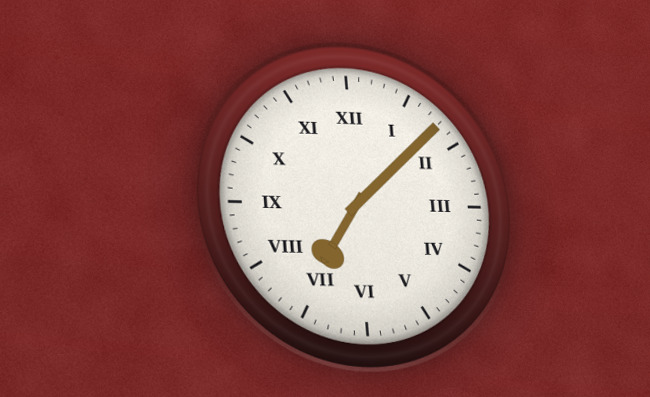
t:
7,08
